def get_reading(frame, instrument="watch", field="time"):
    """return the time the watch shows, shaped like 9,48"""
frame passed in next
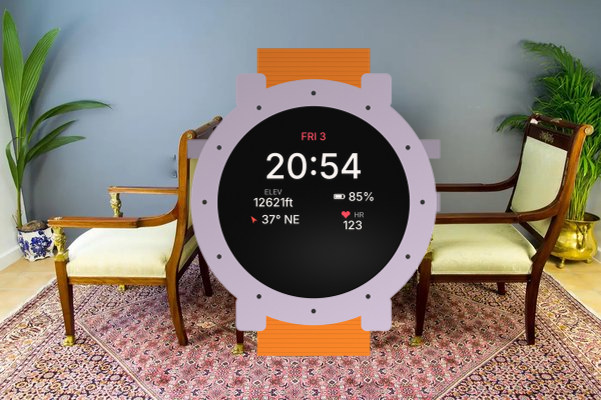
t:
20,54
